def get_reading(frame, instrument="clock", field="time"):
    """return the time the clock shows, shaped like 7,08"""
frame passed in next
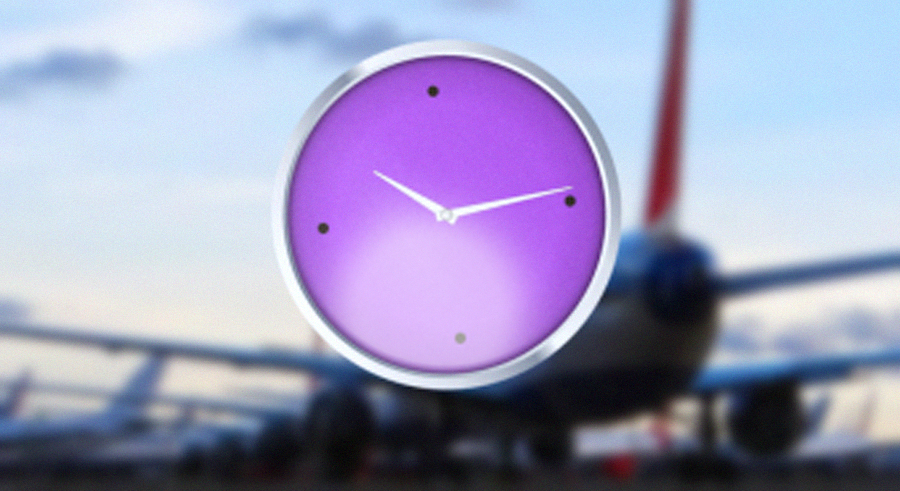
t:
10,14
